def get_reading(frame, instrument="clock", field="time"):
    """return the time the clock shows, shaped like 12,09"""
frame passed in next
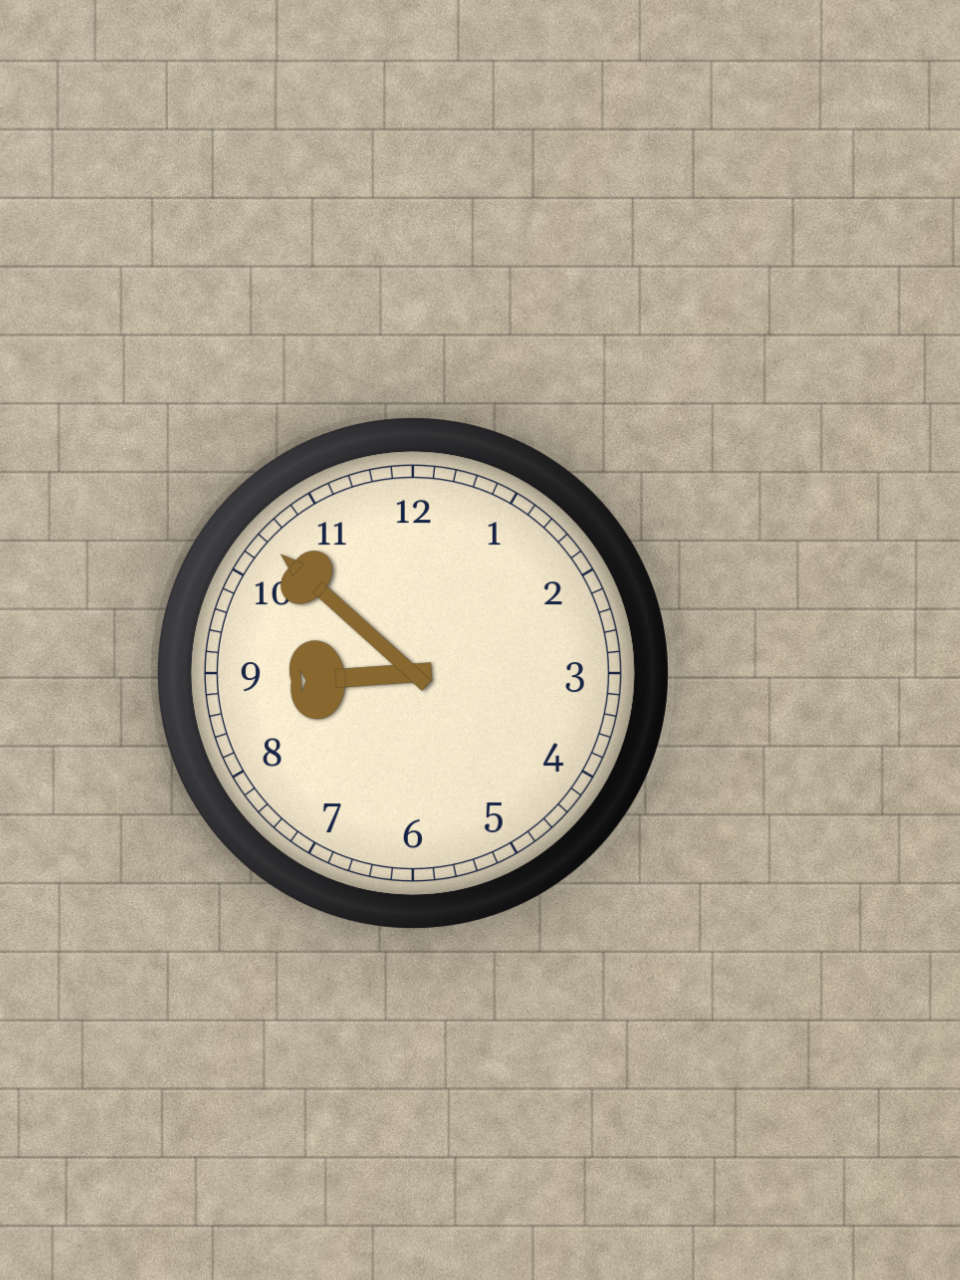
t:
8,52
